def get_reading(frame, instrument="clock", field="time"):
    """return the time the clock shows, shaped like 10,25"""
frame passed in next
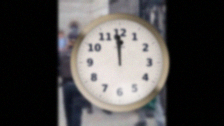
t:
11,59
